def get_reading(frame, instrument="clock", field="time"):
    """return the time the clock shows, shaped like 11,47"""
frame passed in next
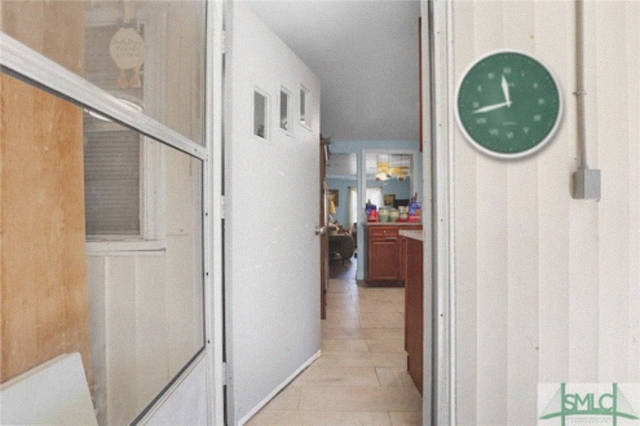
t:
11,43
